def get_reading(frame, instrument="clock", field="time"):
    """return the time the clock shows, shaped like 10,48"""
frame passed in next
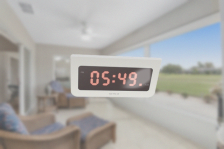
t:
5,49
